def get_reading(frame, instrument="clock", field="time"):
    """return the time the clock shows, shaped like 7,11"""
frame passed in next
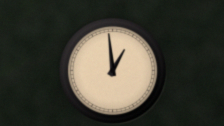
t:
12,59
